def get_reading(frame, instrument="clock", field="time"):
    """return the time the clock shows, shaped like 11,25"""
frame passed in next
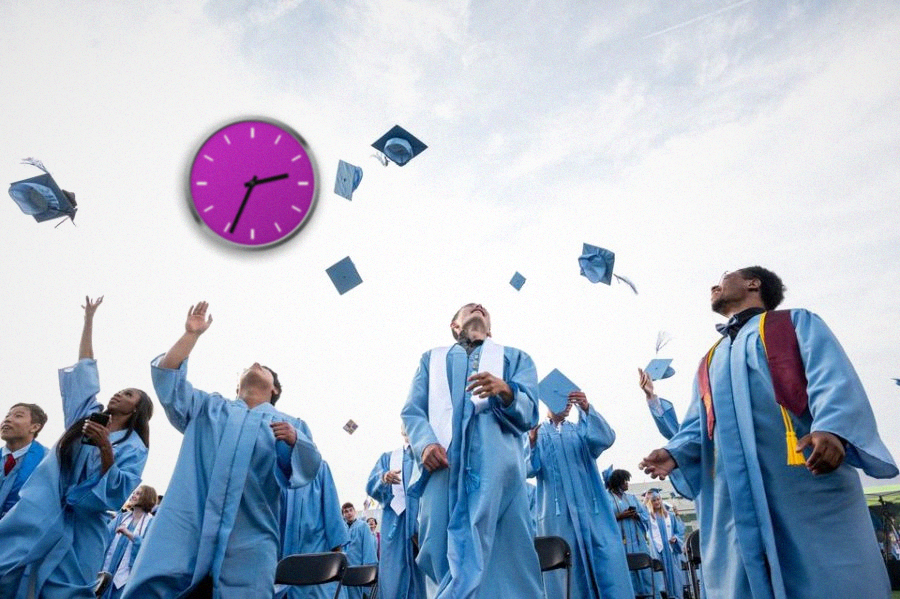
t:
2,34
